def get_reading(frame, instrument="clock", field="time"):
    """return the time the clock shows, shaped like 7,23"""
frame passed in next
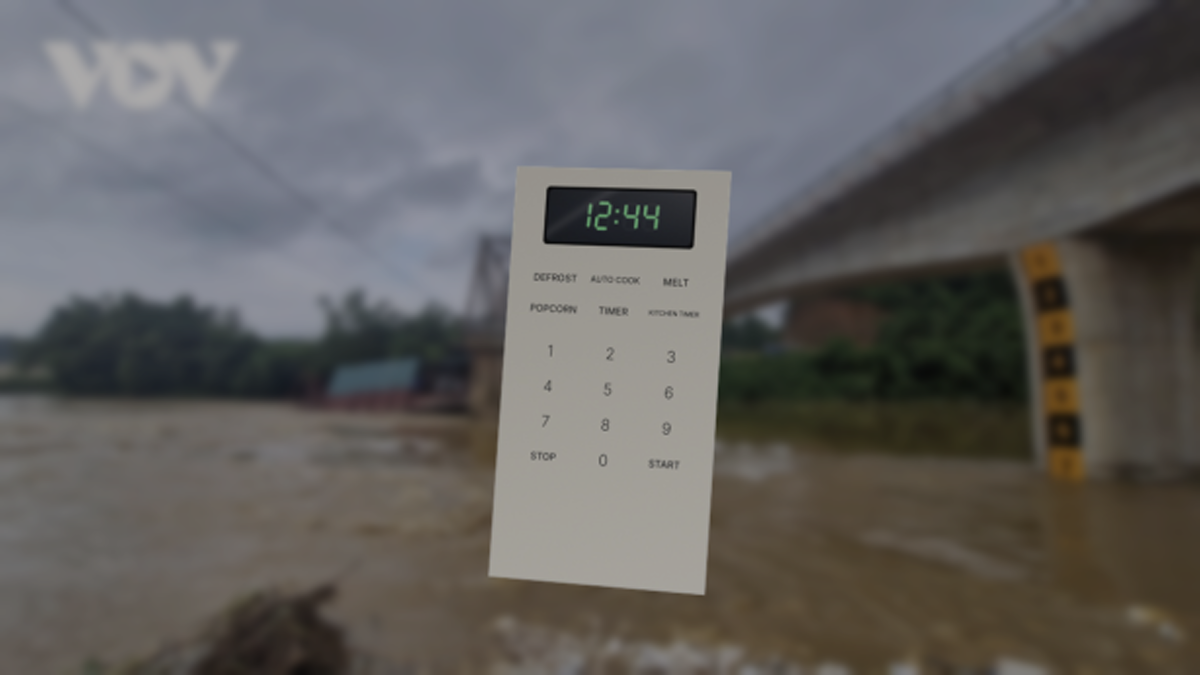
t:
12,44
